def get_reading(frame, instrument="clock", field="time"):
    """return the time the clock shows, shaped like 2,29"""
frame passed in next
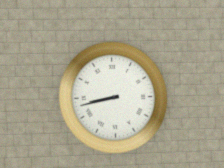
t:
8,43
